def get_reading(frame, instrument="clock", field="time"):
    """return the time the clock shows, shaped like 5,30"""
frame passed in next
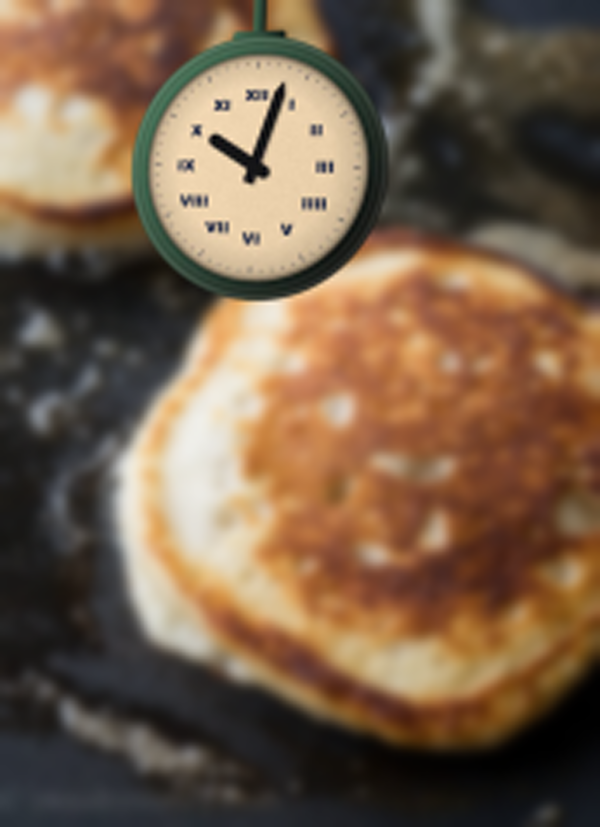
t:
10,03
